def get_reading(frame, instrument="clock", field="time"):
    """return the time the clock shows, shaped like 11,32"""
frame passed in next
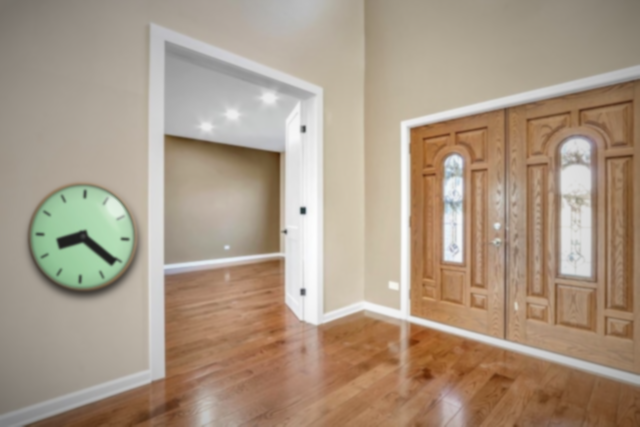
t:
8,21
